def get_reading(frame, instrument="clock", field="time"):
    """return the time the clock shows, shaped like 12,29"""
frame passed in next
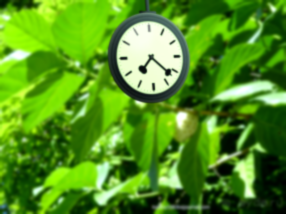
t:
7,22
